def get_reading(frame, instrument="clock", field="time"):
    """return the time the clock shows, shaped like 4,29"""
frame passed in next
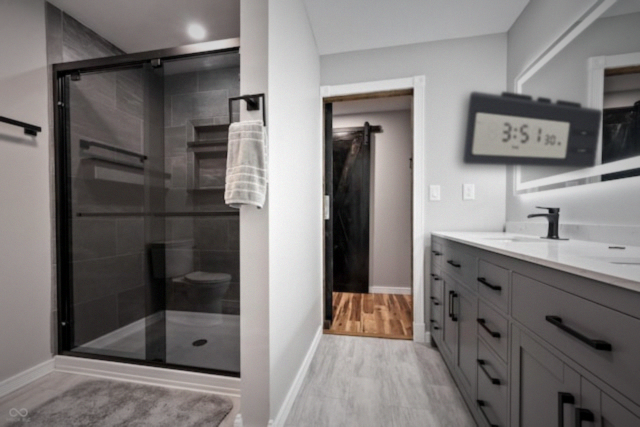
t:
3,51
